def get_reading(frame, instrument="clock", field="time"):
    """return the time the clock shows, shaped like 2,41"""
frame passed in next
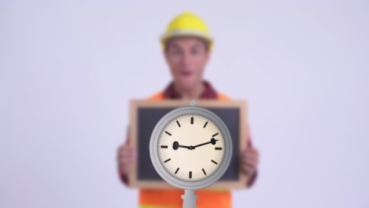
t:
9,12
